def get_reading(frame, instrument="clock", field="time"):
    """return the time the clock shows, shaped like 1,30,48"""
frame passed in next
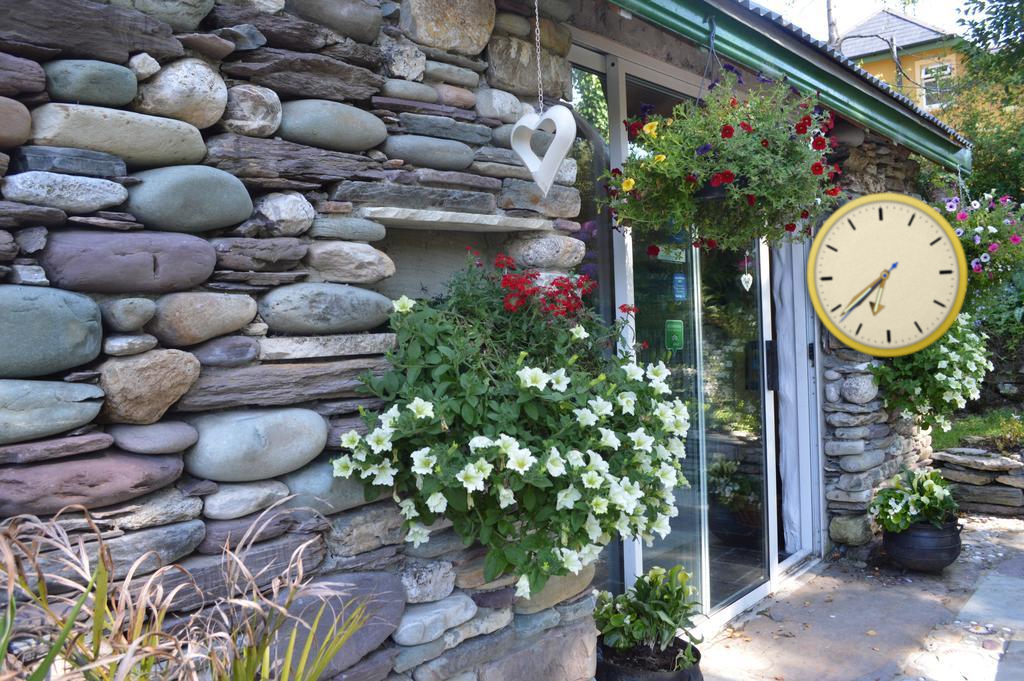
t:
6,38,38
